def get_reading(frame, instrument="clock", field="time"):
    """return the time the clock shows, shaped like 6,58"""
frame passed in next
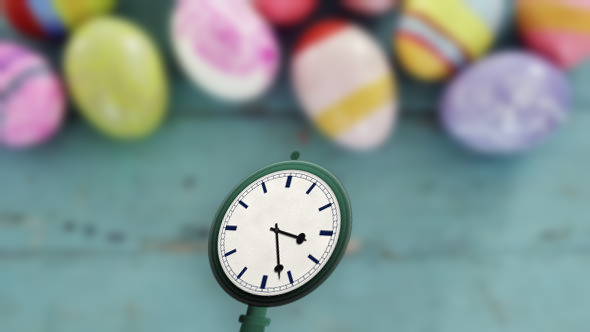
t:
3,27
